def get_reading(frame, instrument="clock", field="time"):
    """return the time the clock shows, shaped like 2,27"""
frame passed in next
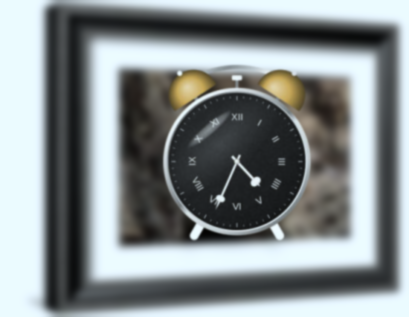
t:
4,34
